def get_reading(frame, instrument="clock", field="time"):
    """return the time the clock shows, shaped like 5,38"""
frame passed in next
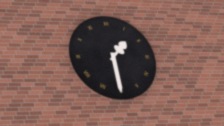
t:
1,30
